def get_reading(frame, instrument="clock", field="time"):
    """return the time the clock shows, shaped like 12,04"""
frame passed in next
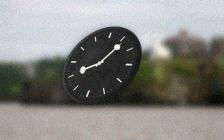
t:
8,06
